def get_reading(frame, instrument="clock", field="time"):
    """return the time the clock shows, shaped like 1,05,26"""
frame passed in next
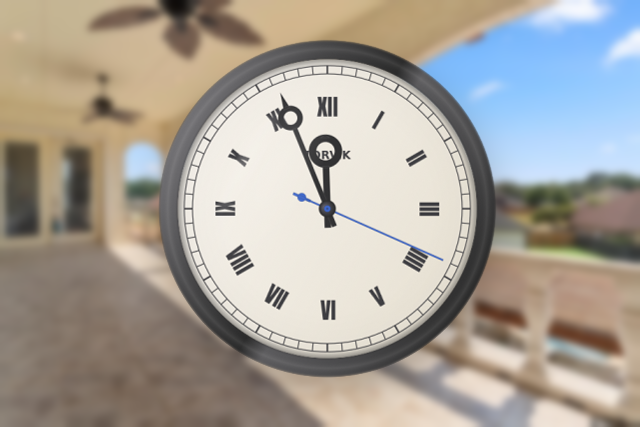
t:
11,56,19
